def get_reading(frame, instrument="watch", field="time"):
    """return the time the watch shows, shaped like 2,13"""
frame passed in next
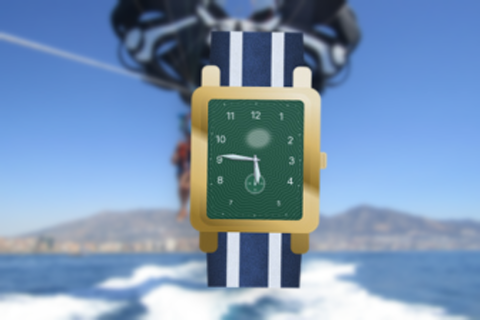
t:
5,46
